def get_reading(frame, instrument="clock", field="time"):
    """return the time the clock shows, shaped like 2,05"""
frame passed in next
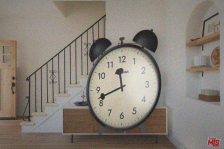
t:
11,42
